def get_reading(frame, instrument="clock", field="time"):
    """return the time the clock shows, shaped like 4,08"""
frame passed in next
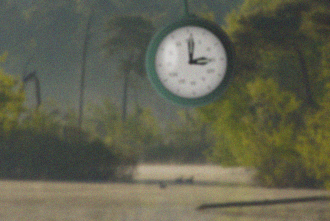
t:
3,01
